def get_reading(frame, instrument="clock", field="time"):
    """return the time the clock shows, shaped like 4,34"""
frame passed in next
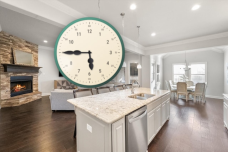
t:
5,45
